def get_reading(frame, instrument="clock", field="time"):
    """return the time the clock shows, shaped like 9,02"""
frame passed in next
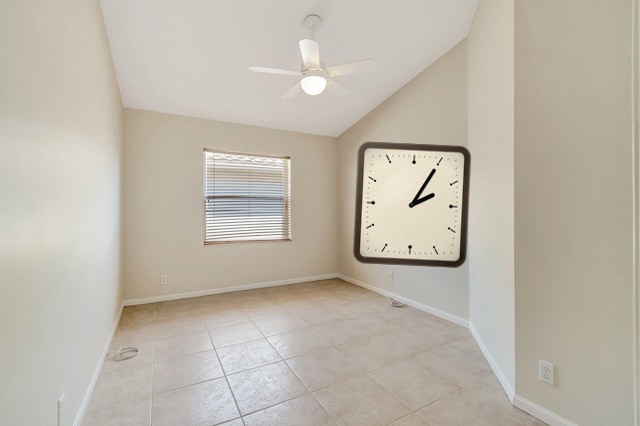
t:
2,05
